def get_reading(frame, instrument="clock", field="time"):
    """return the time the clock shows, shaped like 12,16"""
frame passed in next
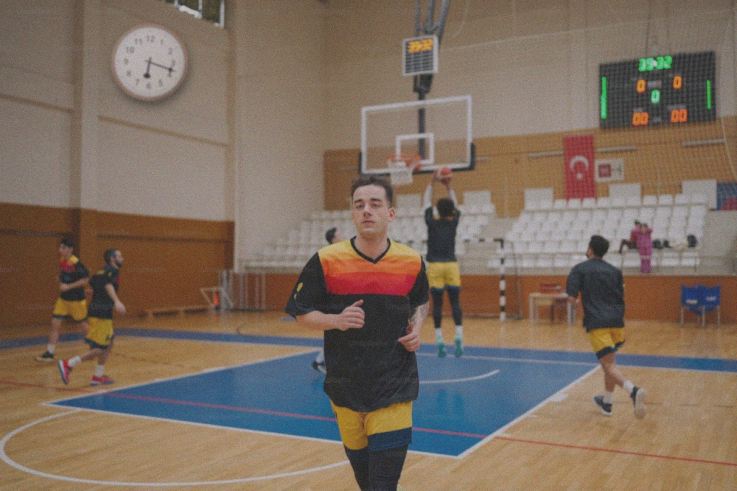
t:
6,18
